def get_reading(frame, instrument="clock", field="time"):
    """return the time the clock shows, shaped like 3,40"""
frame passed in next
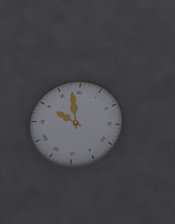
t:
9,58
